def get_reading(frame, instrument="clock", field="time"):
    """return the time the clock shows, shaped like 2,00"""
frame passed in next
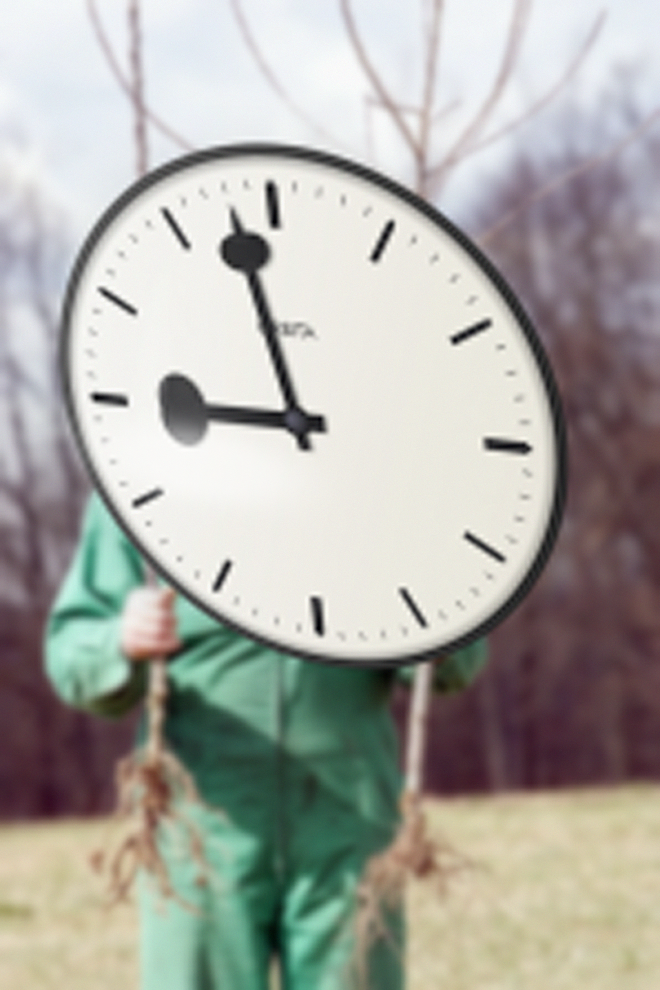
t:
8,58
